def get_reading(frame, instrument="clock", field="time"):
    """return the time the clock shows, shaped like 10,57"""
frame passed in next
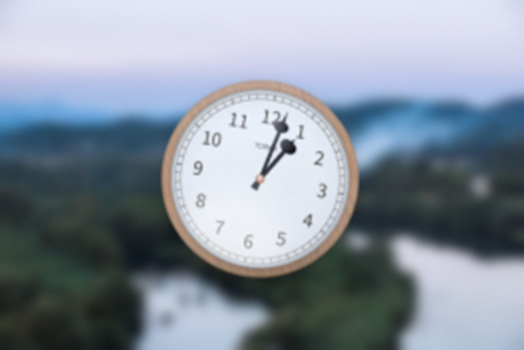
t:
1,02
